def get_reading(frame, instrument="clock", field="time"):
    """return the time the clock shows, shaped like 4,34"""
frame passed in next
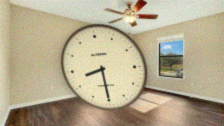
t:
8,30
